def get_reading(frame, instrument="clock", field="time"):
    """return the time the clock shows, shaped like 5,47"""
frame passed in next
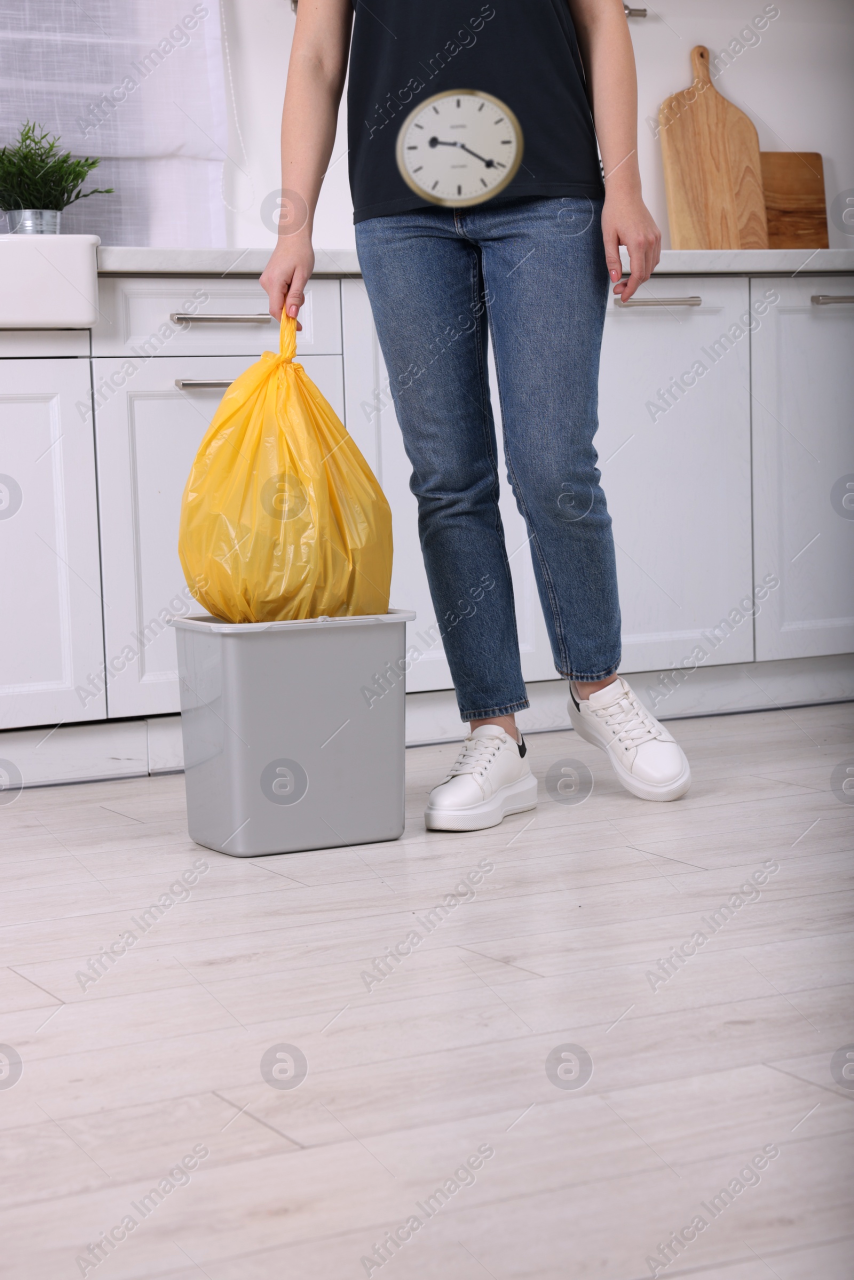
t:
9,21
